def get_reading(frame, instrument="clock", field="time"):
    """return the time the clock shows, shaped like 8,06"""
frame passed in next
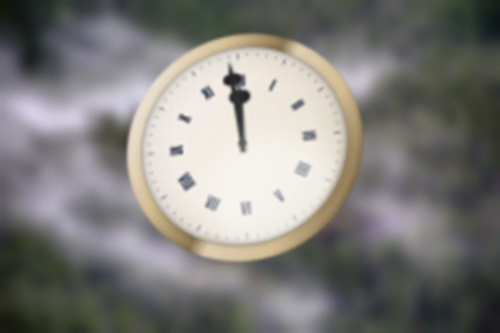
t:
11,59
